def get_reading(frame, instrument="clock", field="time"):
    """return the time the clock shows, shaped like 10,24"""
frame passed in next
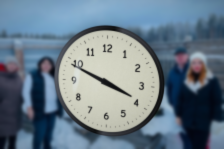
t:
3,49
